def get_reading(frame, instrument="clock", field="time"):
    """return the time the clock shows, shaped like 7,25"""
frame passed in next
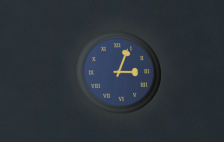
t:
3,04
